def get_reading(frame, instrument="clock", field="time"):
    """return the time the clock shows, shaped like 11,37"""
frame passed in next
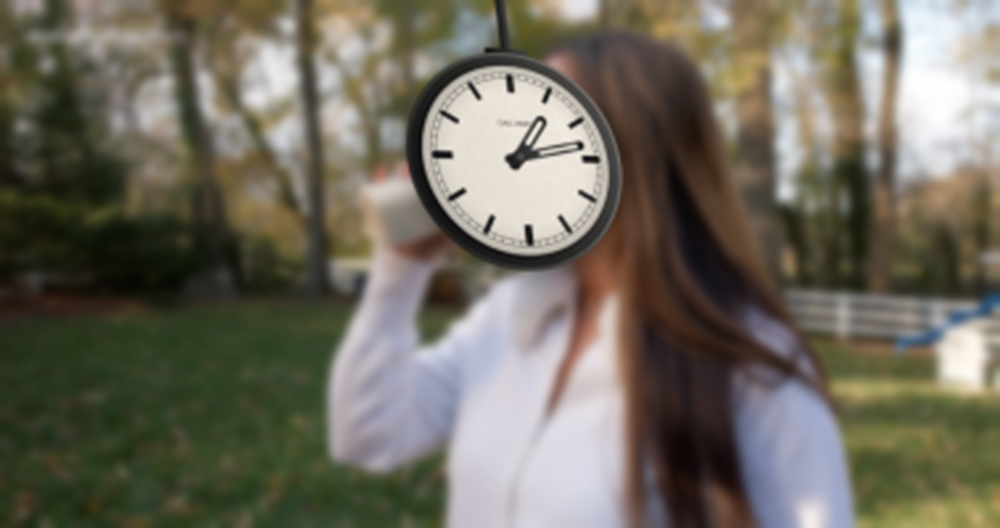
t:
1,13
